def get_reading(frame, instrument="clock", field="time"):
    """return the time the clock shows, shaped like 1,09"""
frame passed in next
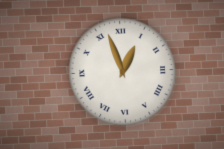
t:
12,57
